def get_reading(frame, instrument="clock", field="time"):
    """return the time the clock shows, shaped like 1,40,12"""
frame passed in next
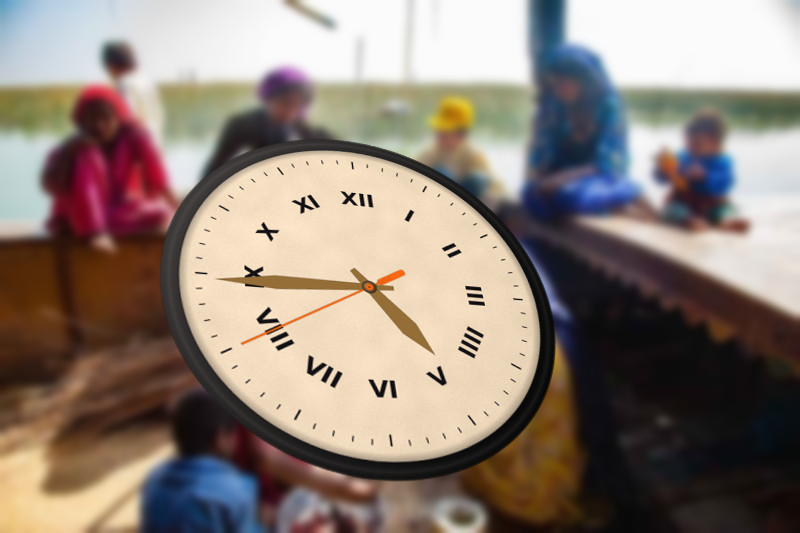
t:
4,44,40
